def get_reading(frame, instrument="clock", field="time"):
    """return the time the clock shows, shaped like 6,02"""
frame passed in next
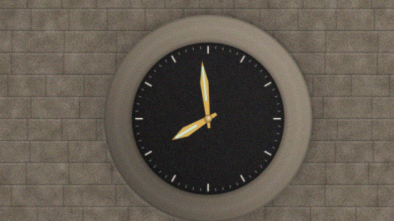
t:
7,59
